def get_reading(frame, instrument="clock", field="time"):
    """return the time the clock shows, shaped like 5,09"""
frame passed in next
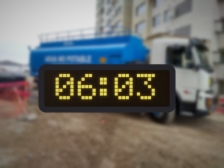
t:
6,03
